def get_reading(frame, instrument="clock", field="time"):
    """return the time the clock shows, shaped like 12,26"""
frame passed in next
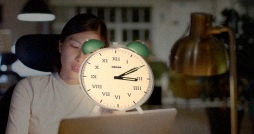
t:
3,10
